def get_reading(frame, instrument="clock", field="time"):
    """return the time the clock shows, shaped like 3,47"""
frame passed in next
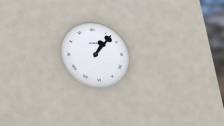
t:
1,07
